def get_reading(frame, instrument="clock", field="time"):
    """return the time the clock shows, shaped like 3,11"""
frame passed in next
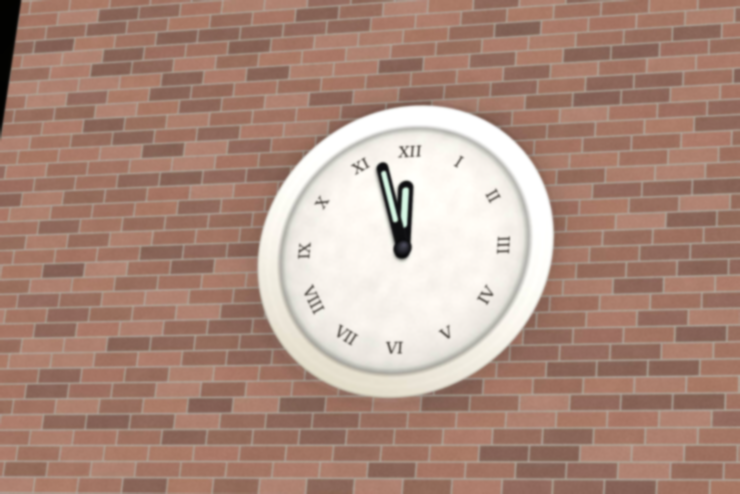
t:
11,57
